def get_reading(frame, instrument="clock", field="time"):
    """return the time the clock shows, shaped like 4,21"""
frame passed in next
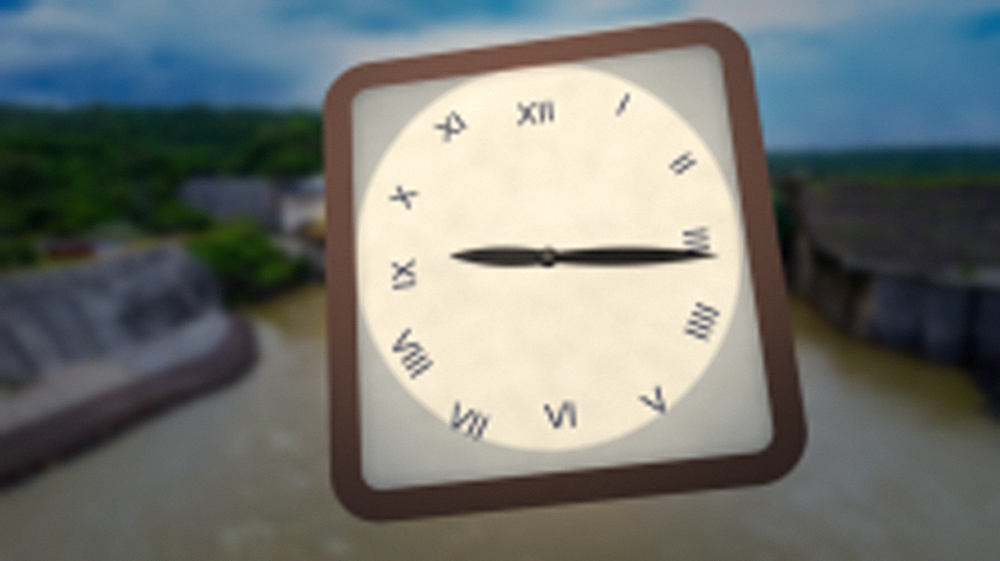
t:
9,16
